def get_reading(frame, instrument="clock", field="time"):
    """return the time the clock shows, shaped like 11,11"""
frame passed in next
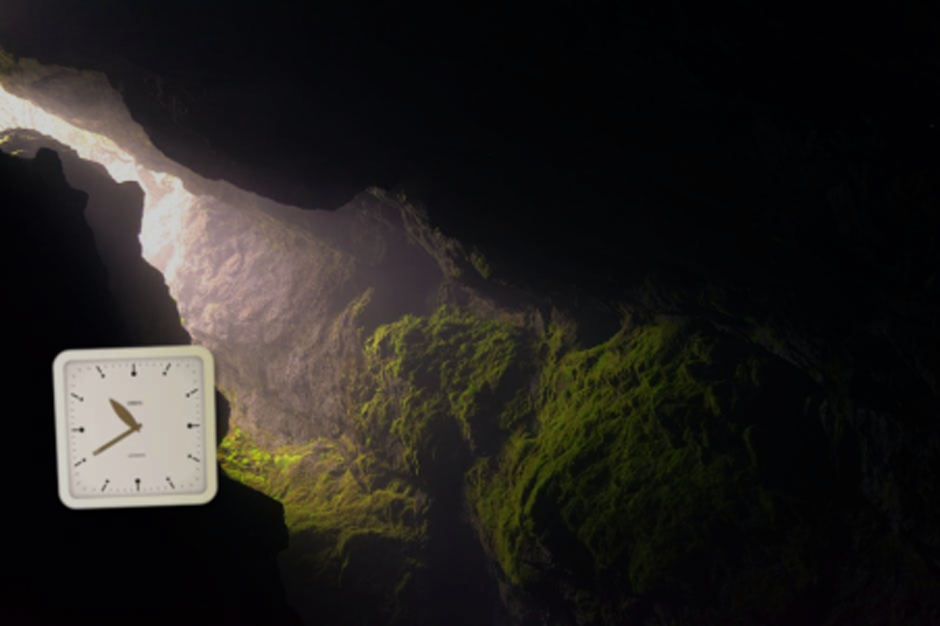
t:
10,40
